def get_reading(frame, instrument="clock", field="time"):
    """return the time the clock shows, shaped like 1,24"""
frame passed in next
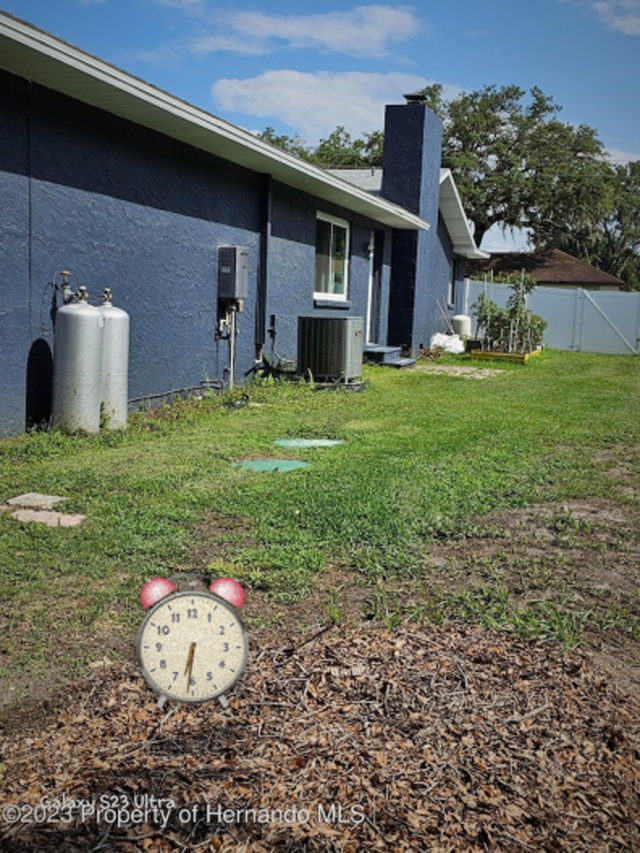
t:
6,31
